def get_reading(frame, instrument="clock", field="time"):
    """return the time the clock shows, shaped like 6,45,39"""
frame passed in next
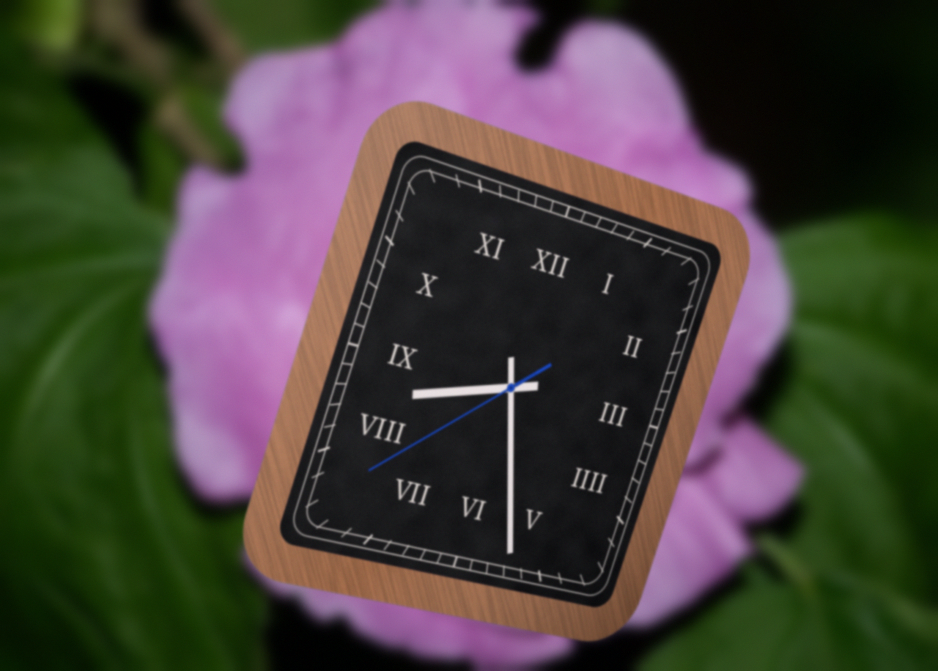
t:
8,26,38
